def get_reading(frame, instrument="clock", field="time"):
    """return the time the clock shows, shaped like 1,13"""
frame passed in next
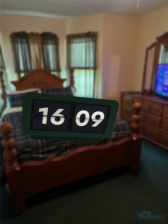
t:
16,09
